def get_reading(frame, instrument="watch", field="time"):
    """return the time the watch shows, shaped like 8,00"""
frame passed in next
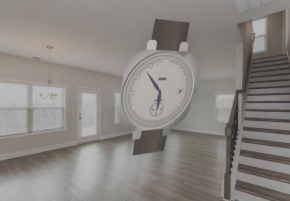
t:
5,53
